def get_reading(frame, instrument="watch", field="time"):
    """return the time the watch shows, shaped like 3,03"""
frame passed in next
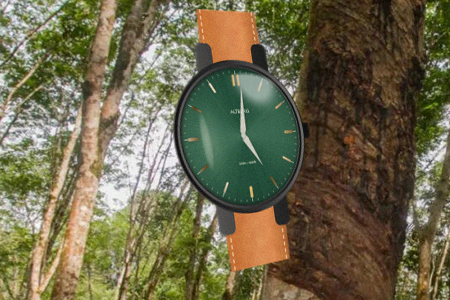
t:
5,01
